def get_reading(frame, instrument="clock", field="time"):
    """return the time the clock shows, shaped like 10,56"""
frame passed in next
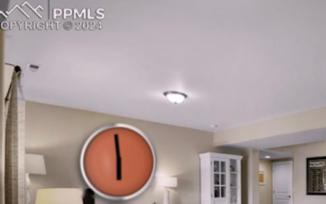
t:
5,59
